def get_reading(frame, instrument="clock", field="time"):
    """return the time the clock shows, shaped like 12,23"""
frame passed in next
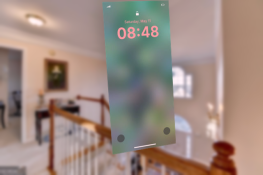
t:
8,48
